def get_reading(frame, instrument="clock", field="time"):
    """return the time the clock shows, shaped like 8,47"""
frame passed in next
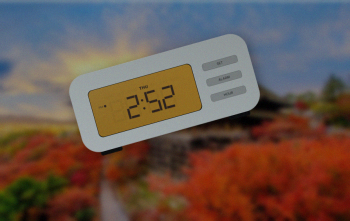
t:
2,52
